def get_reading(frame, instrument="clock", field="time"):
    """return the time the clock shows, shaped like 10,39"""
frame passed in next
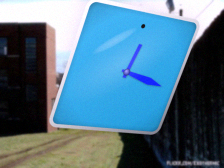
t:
12,17
